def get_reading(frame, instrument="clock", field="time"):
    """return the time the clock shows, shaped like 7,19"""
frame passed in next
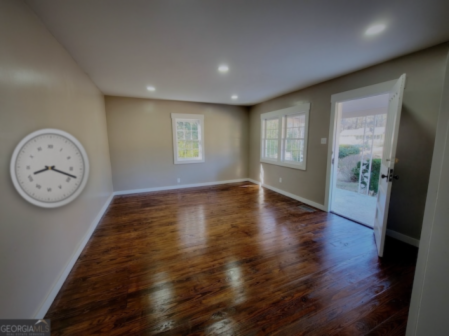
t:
8,18
